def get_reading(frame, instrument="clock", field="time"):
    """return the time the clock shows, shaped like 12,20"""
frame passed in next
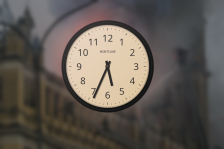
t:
5,34
